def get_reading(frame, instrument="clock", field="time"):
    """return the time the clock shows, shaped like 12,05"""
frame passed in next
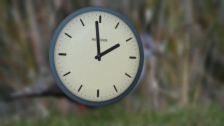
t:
1,59
